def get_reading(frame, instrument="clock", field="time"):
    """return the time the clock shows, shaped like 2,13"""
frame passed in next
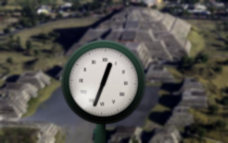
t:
12,33
